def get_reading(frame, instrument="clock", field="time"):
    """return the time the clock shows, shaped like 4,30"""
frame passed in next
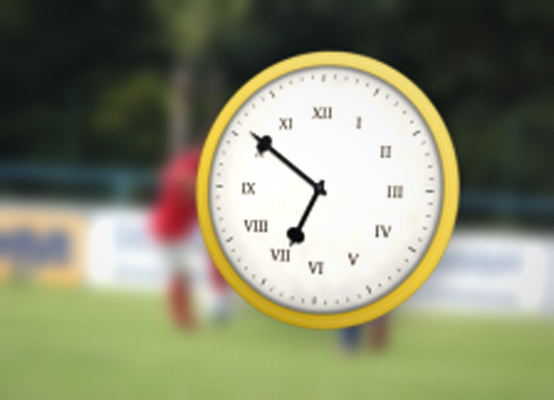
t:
6,51
